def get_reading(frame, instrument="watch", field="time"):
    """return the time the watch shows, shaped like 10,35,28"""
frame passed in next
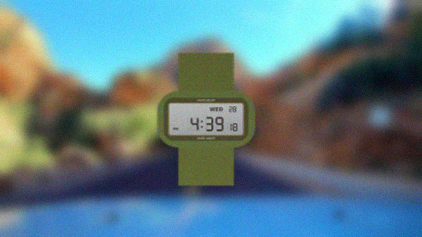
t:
4,39,18
